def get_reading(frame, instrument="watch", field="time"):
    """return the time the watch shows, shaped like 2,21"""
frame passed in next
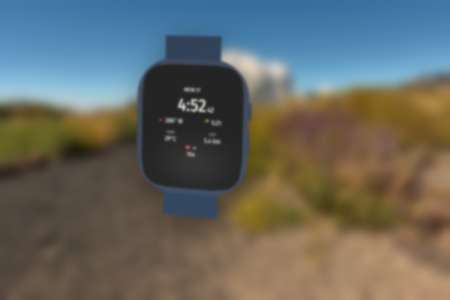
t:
4,52
